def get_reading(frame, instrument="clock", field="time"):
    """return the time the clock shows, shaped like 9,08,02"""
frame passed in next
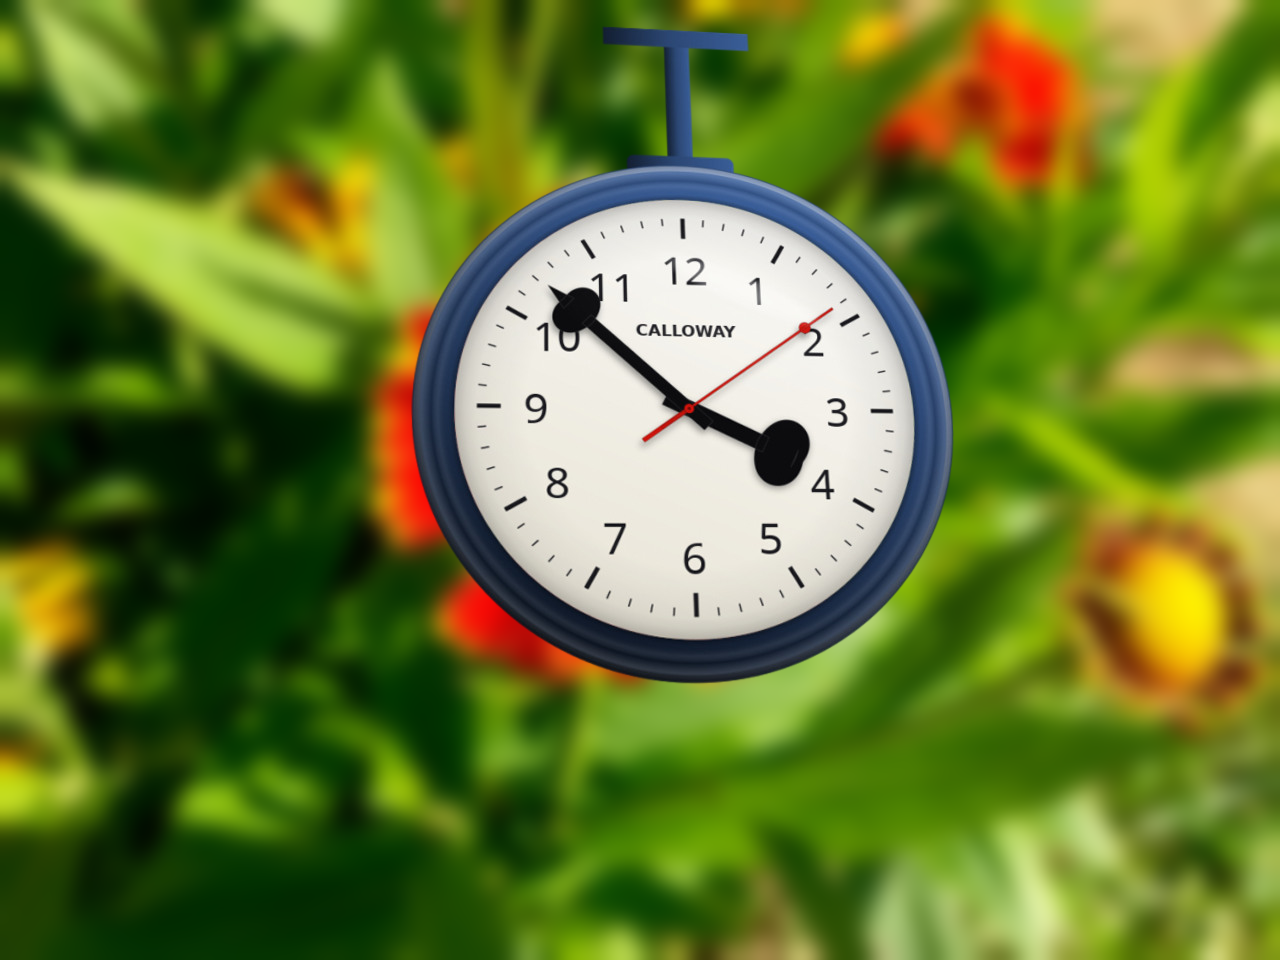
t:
3,52,09
